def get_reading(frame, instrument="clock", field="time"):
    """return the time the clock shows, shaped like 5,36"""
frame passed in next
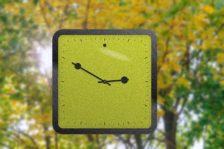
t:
2,50
